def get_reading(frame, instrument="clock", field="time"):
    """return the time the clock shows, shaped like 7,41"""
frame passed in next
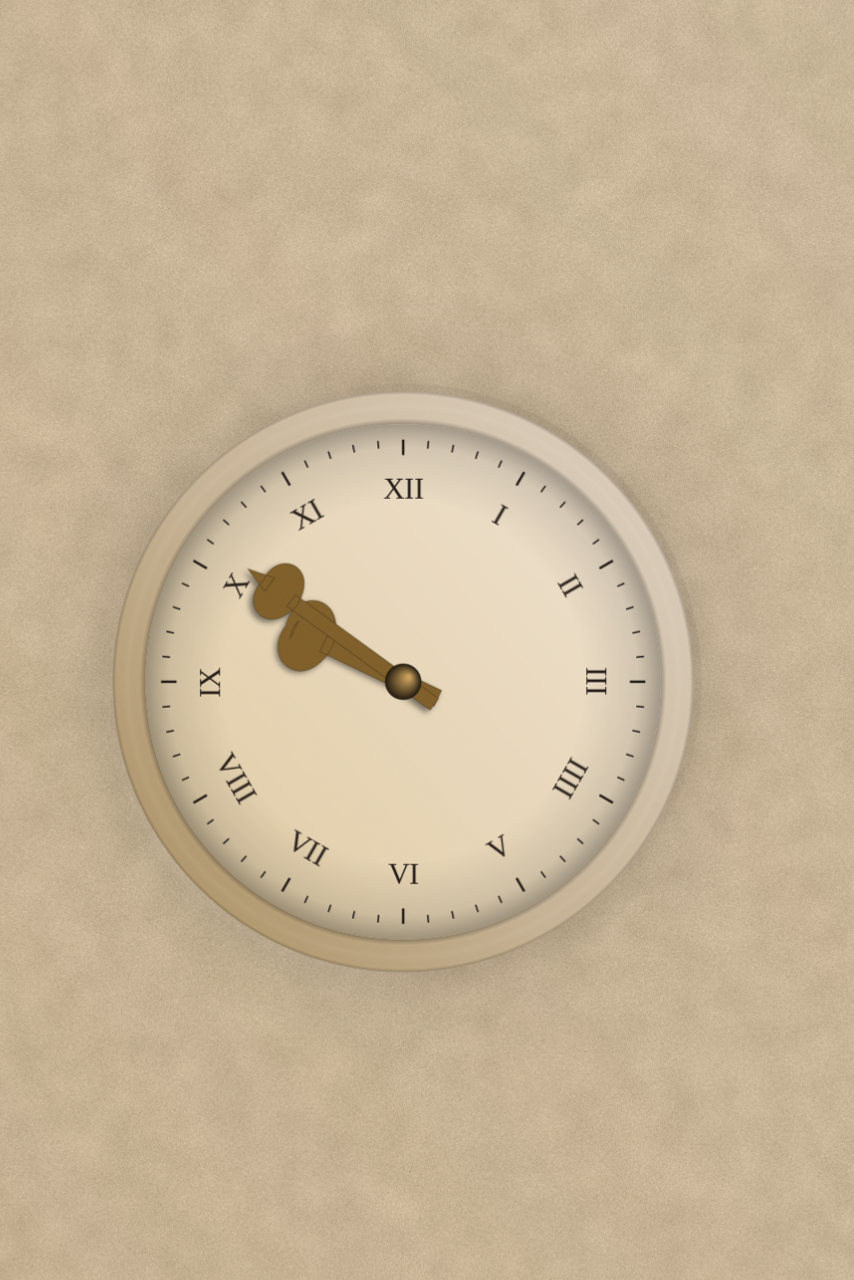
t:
9,51
